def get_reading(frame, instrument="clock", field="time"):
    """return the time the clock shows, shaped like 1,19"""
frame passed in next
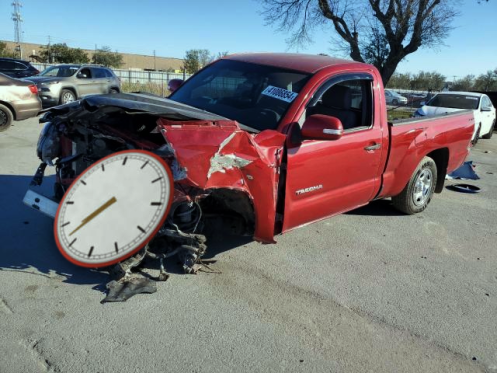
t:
7,37
